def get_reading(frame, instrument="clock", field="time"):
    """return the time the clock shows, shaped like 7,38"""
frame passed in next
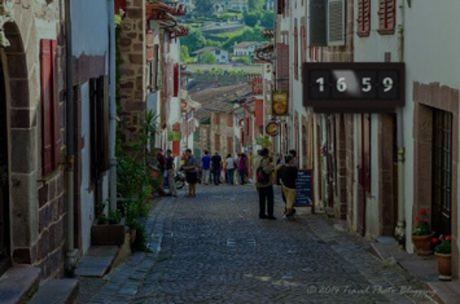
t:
16,59
